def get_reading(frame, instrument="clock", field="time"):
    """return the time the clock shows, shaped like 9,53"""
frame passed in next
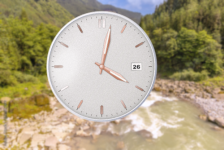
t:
4,02
